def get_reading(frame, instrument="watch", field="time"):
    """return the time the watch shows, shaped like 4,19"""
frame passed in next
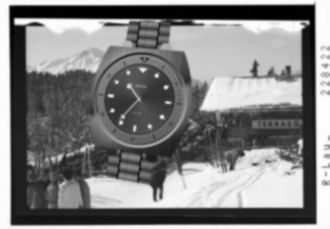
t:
10,36
